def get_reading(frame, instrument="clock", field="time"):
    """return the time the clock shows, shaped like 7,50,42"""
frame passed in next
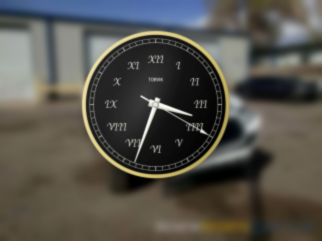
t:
3,33,20
